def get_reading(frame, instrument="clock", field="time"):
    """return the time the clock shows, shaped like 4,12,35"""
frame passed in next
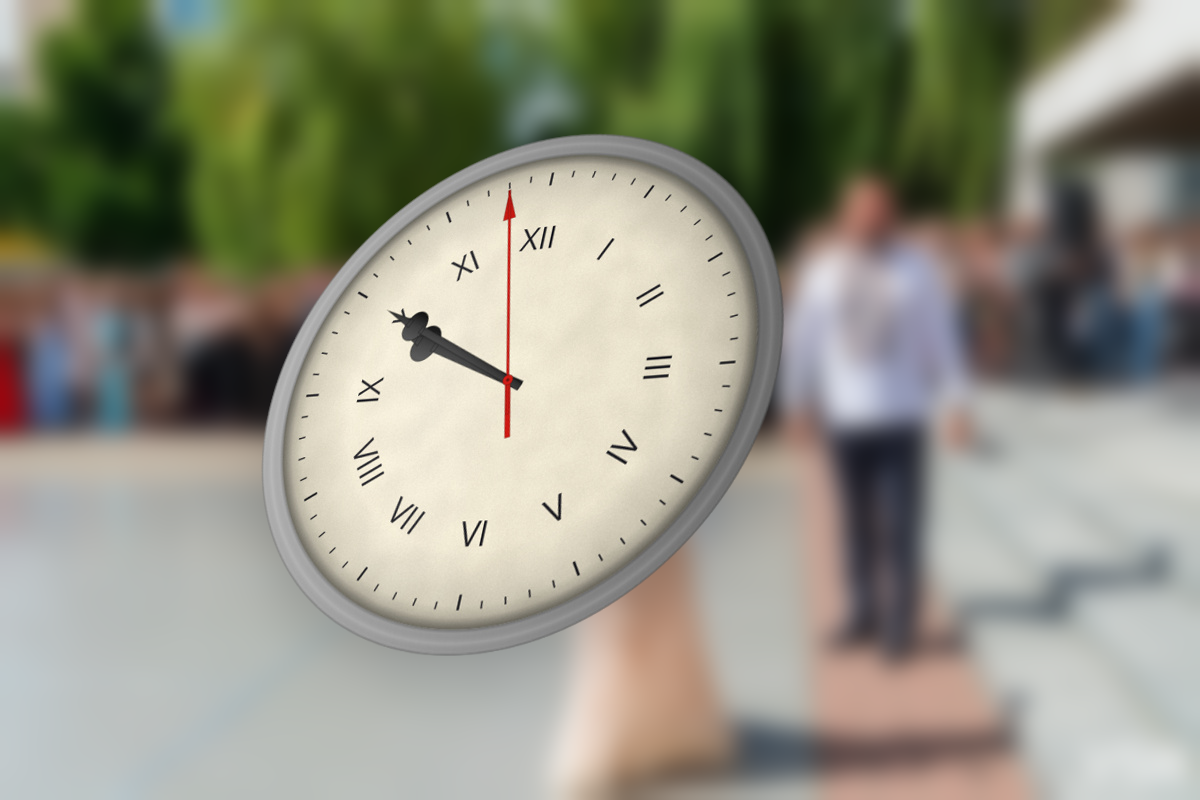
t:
9,49,58
